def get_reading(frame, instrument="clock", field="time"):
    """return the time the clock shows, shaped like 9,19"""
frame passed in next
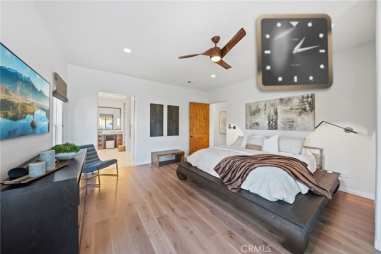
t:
1,13
